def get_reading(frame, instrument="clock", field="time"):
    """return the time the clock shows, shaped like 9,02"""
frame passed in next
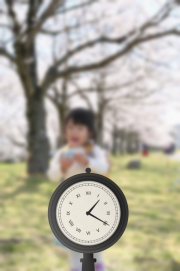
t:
1,20
